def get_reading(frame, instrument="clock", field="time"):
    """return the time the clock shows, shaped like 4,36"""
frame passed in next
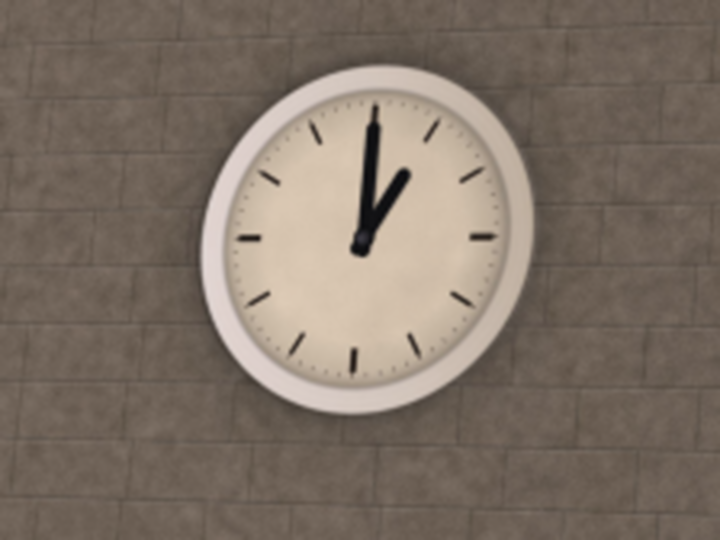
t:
1,00
